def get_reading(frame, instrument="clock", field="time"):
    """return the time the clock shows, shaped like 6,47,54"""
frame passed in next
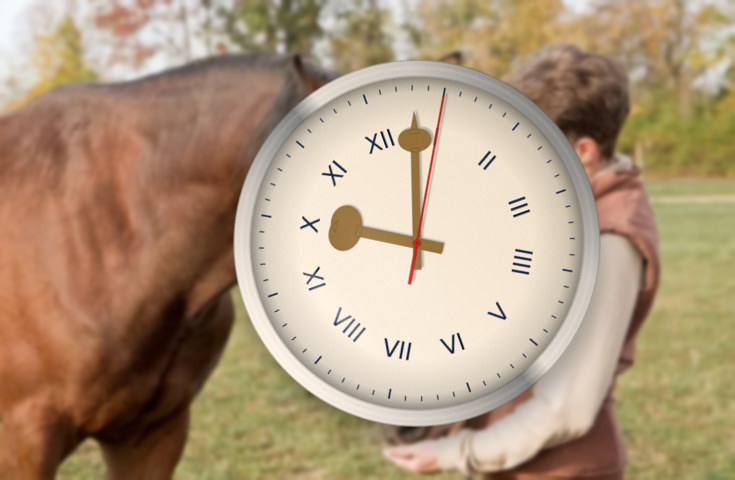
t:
10,03,05
